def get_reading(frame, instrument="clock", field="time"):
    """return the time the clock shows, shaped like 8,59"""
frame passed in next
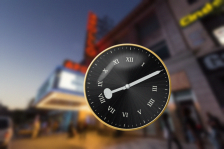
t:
8,10
